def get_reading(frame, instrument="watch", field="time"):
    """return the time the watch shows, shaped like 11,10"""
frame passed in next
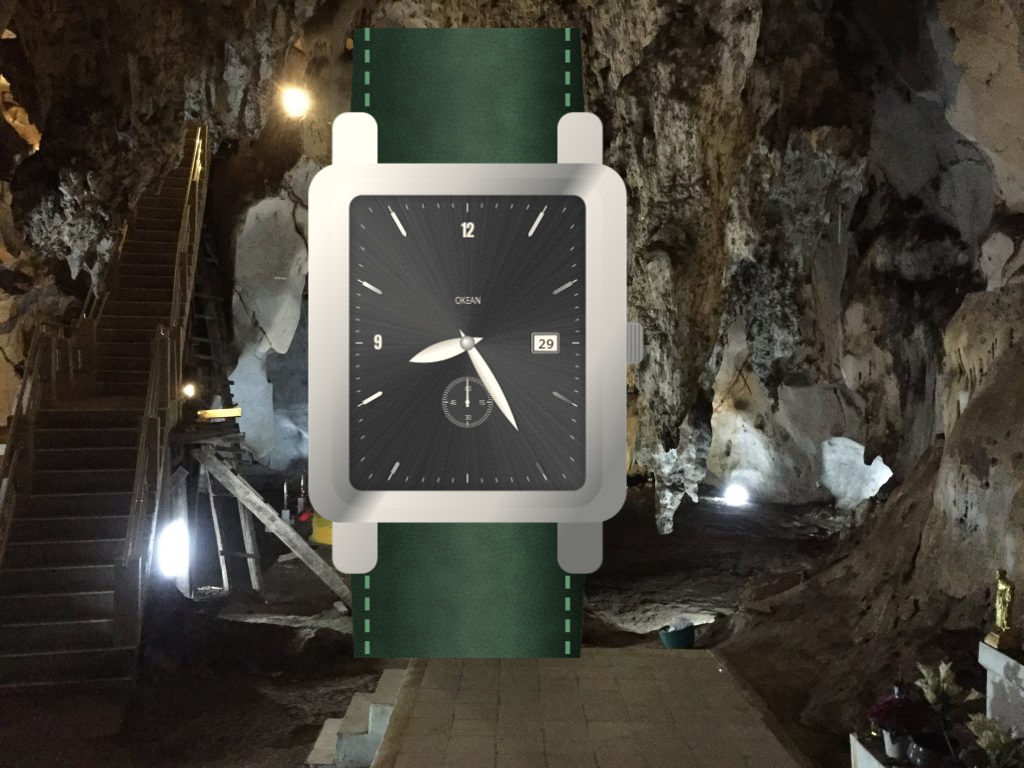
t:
8,25
